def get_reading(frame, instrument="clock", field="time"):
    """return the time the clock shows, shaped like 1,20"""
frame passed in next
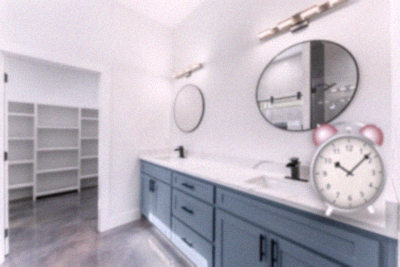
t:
10,08
